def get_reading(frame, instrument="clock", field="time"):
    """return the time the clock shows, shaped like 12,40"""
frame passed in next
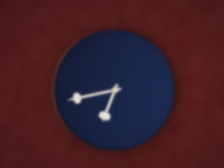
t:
6,43
